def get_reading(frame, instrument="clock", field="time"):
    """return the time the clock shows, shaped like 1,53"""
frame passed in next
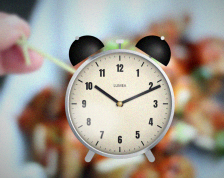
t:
10,11
